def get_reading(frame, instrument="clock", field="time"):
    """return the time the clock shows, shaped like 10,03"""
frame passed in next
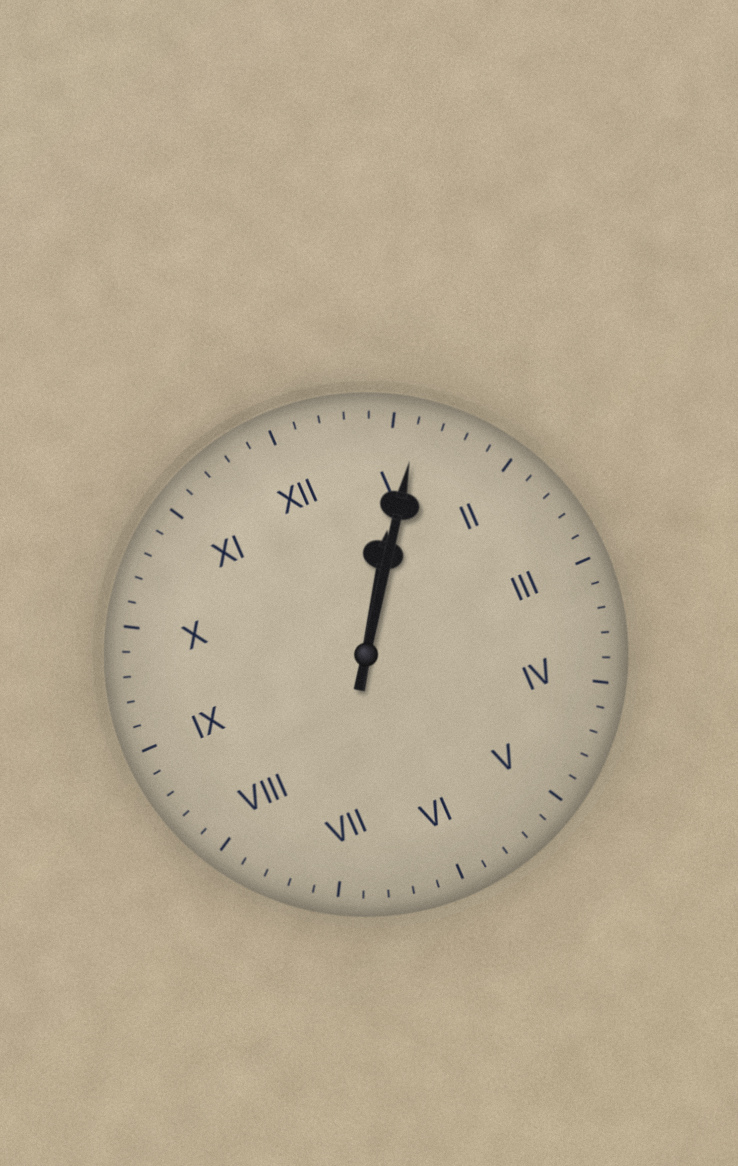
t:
1,06
